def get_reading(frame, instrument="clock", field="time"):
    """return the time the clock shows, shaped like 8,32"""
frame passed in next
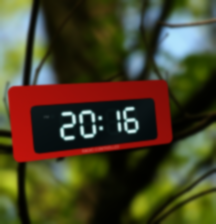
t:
20,16
